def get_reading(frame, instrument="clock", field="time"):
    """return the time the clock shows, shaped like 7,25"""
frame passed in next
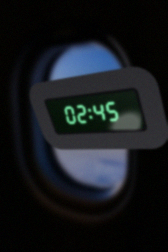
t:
2,45
